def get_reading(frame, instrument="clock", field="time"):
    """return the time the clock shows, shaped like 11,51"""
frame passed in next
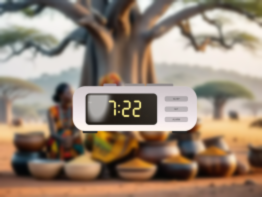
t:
7,22
